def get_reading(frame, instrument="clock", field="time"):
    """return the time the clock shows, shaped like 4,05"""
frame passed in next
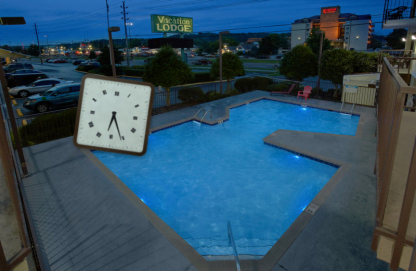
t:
6,26
